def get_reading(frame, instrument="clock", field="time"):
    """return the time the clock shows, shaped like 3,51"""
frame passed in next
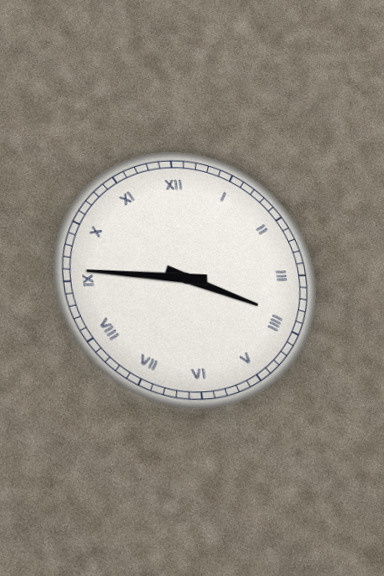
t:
3,46
